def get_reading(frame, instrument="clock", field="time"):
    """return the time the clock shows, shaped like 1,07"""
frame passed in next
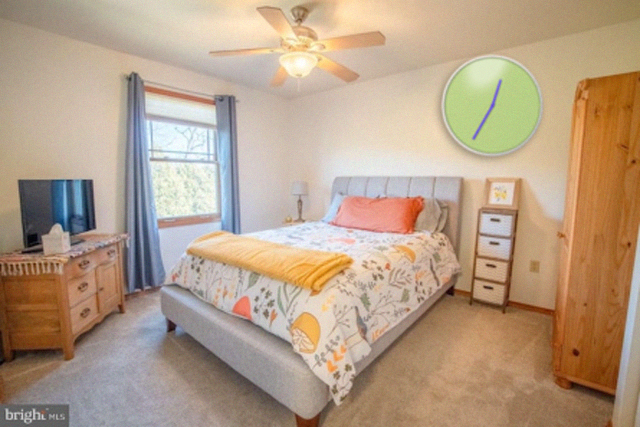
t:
12,35
